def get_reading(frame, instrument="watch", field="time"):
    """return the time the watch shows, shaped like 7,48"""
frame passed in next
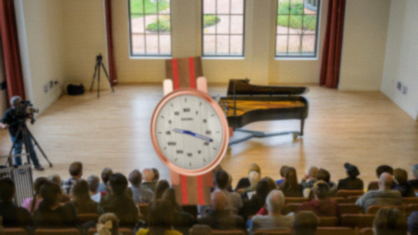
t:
9,18
